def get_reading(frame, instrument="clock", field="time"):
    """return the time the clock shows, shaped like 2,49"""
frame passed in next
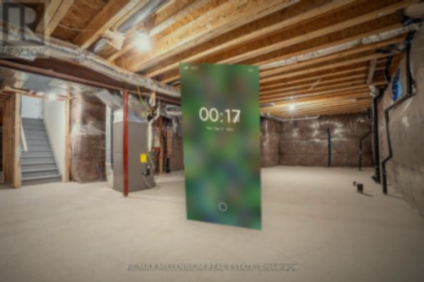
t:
0,17
